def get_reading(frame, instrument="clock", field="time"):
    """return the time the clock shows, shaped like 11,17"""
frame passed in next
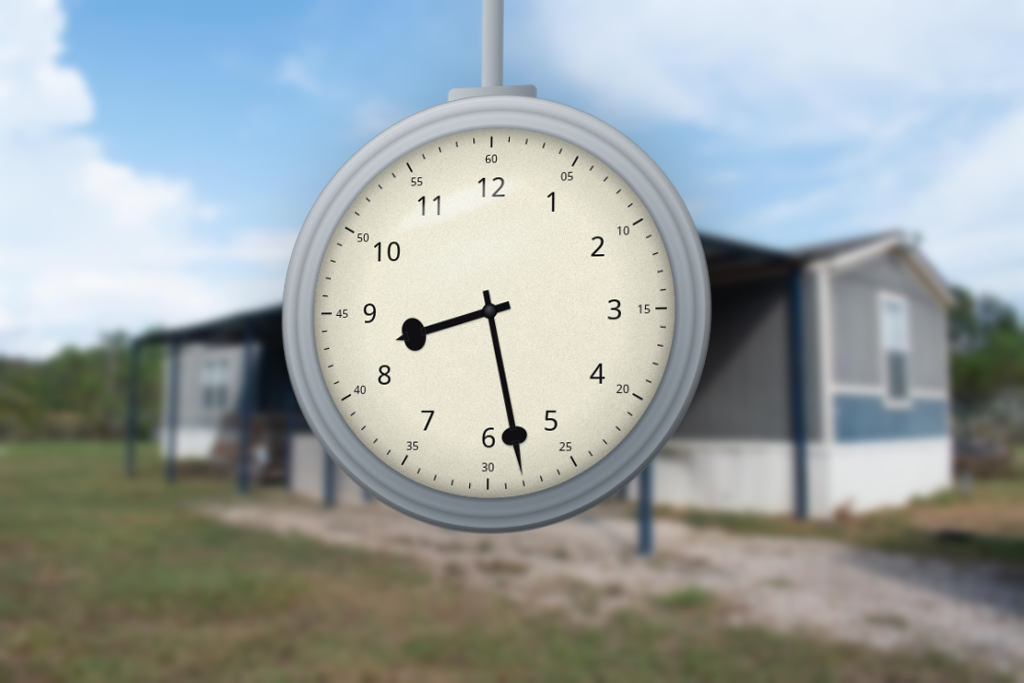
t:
8,28
